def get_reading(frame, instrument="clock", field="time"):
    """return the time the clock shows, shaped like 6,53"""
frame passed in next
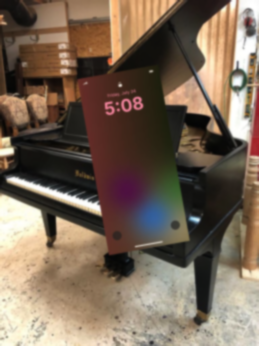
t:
5,08
